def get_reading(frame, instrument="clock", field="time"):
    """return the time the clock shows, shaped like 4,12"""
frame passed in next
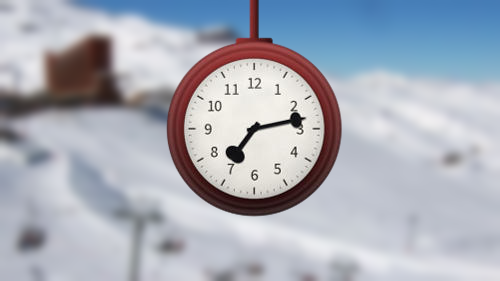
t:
7,13
